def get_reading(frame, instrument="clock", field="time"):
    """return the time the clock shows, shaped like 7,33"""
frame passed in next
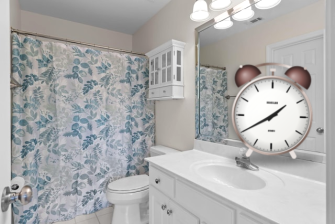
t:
1,40
